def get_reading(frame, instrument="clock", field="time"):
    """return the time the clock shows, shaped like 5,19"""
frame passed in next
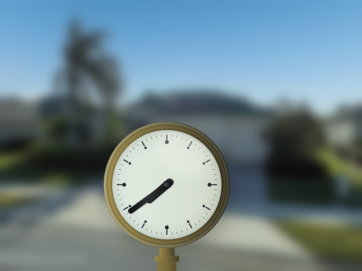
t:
7,39
